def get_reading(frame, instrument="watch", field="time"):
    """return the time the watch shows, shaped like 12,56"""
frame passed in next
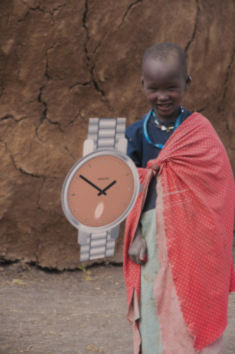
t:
1,51
